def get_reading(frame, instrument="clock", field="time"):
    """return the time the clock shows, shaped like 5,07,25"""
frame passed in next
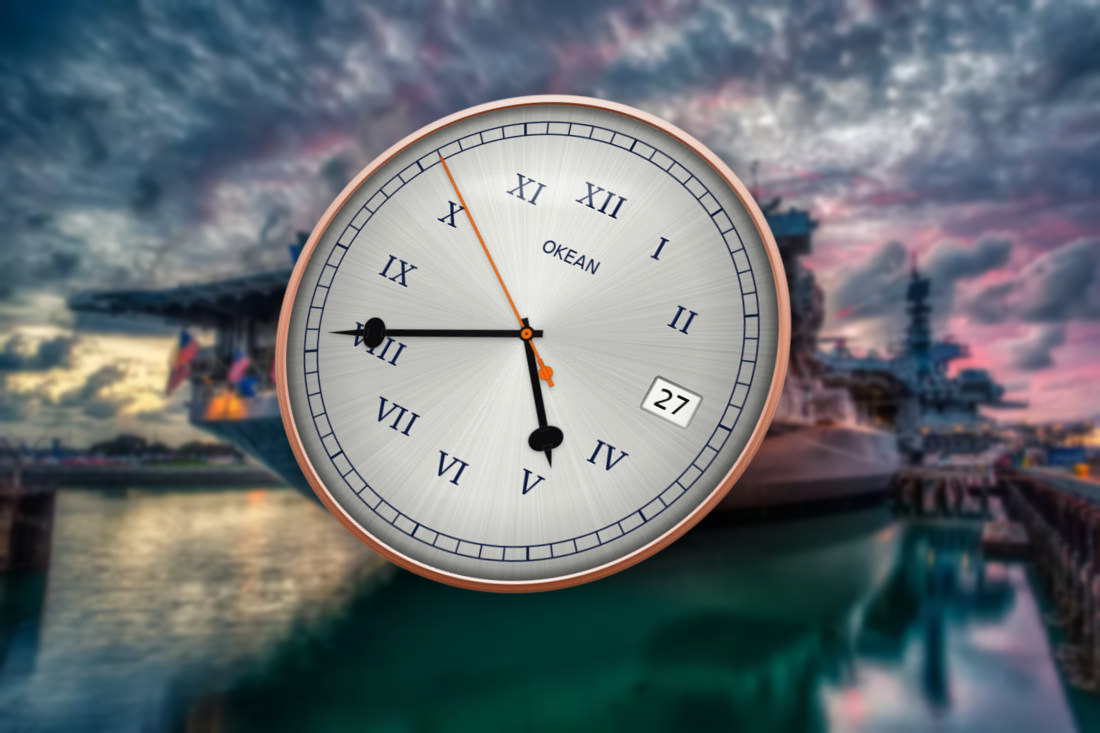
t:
4,40,51
